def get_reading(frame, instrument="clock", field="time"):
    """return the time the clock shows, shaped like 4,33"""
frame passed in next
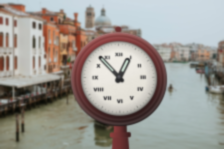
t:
12,53
